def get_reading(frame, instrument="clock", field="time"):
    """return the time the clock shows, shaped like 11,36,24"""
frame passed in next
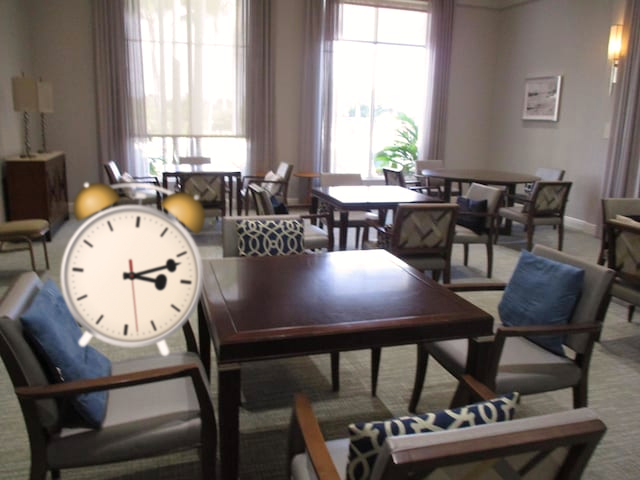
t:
3,11,28
